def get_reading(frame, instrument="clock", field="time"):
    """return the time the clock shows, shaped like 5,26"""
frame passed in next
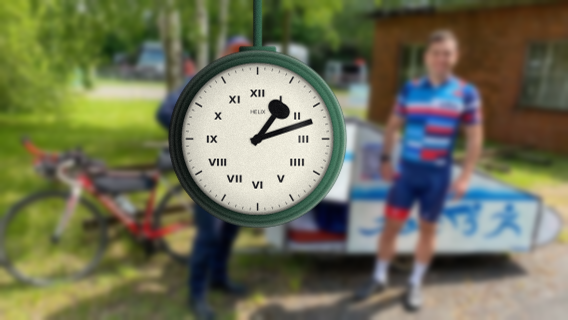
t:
1,12
